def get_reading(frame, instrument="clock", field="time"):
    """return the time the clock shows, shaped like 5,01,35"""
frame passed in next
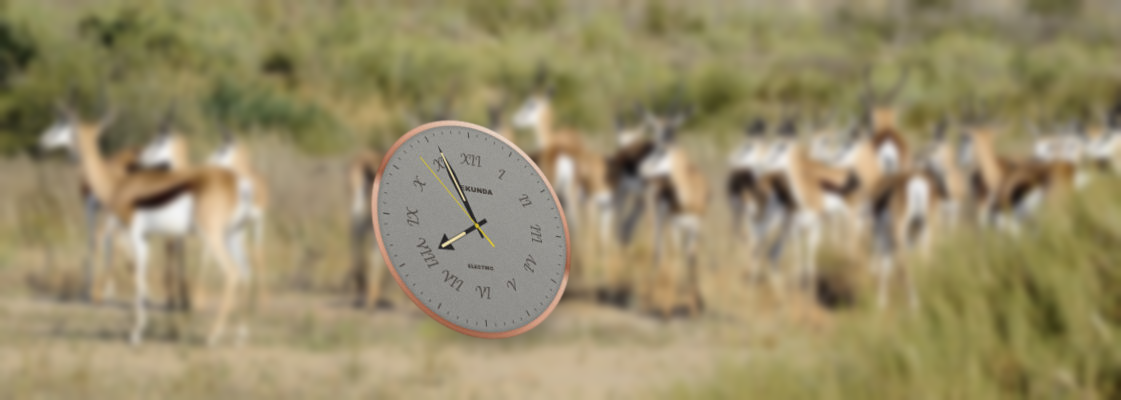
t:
7,55,53
